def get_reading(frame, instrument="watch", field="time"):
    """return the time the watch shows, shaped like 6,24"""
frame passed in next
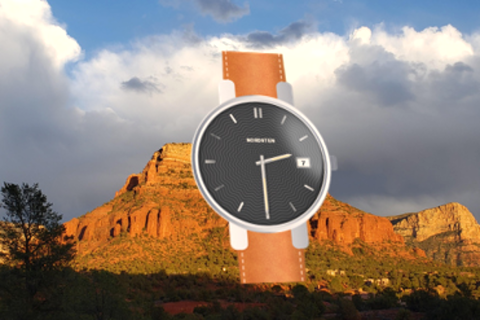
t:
2,30
